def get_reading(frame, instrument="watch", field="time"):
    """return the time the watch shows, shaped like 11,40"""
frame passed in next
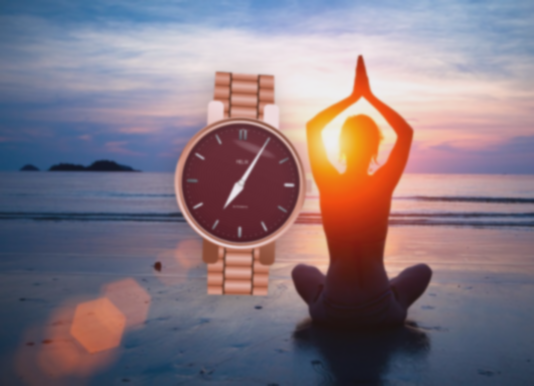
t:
7,05
